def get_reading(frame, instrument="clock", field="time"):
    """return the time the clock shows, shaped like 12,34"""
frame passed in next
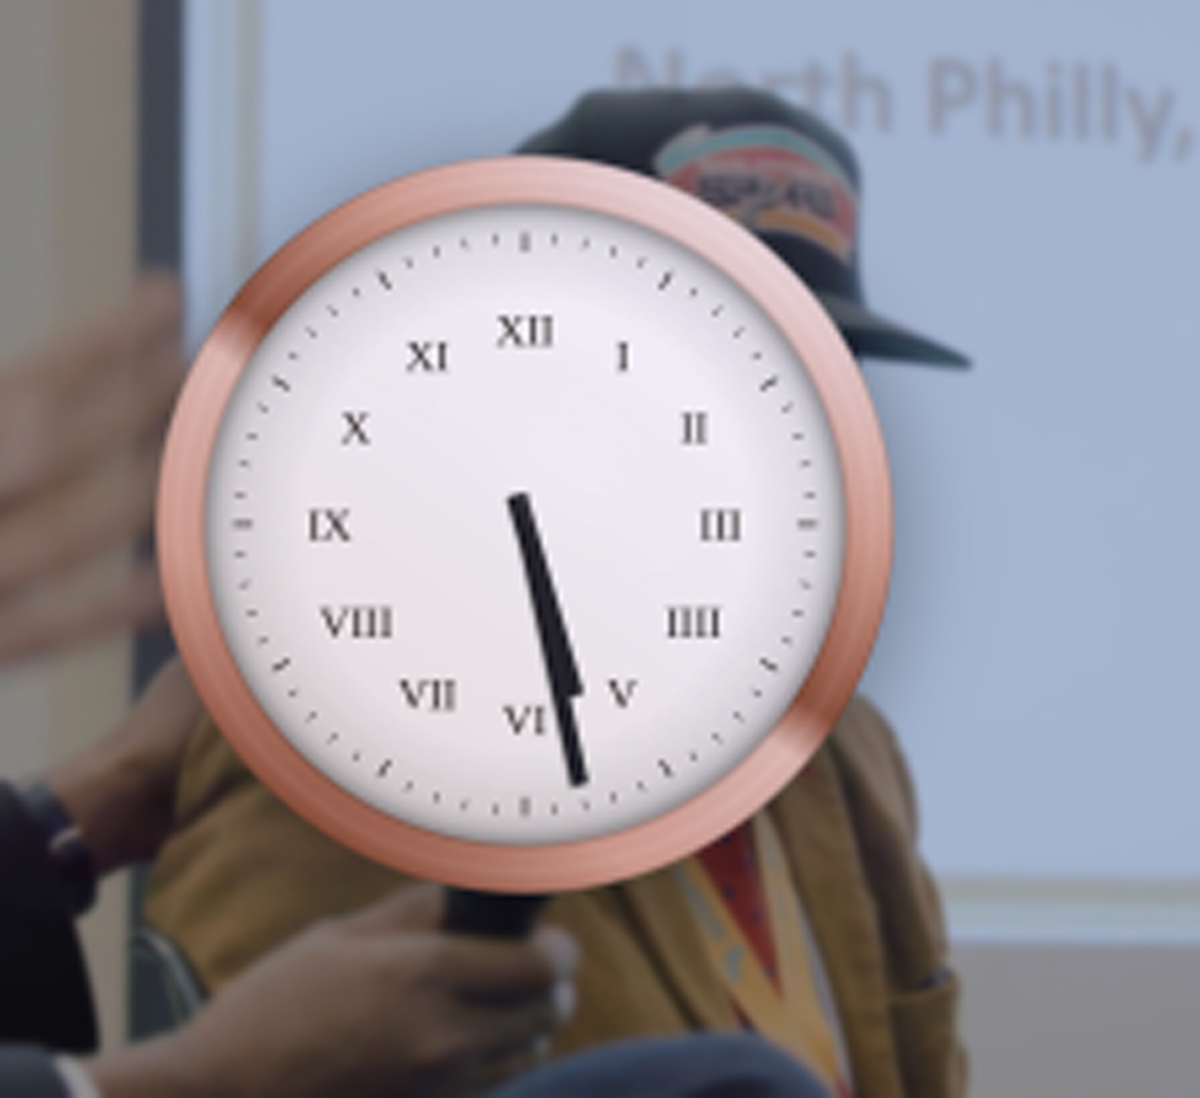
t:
5,28
